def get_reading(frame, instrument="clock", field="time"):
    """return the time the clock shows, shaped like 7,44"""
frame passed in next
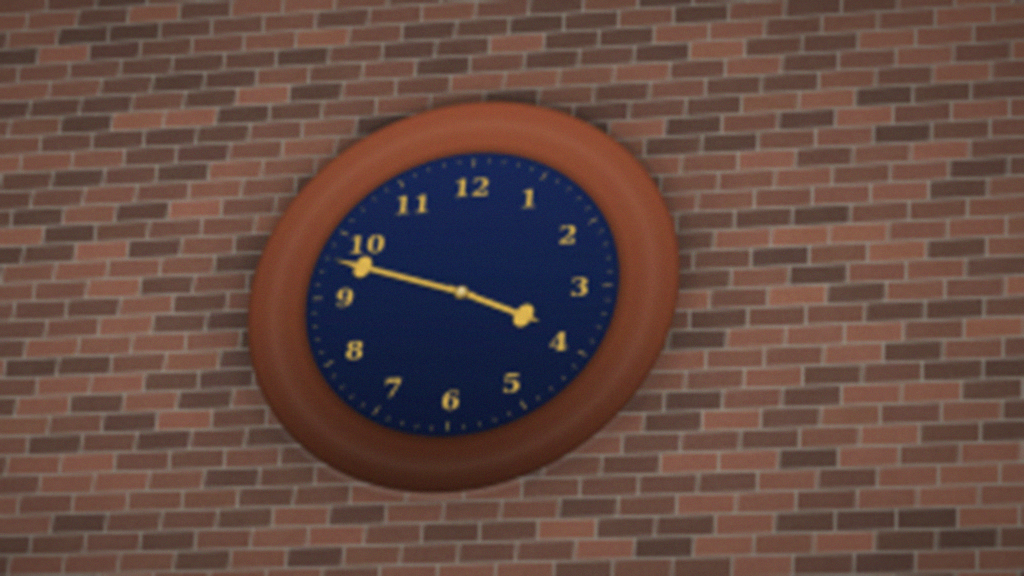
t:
3,48
